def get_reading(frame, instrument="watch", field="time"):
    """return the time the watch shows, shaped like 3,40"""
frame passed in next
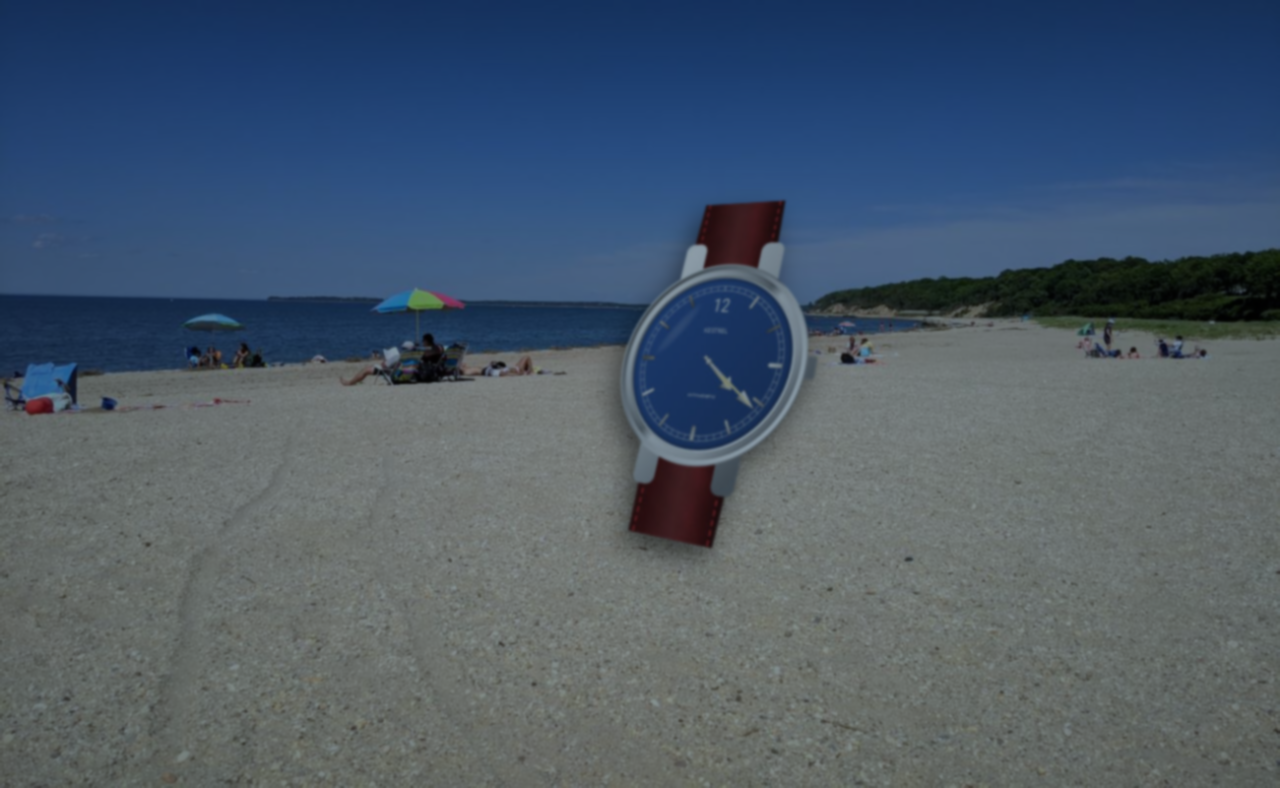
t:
4,21
